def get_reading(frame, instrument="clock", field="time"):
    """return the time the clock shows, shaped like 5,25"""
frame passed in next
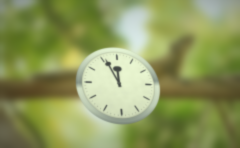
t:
11,56
